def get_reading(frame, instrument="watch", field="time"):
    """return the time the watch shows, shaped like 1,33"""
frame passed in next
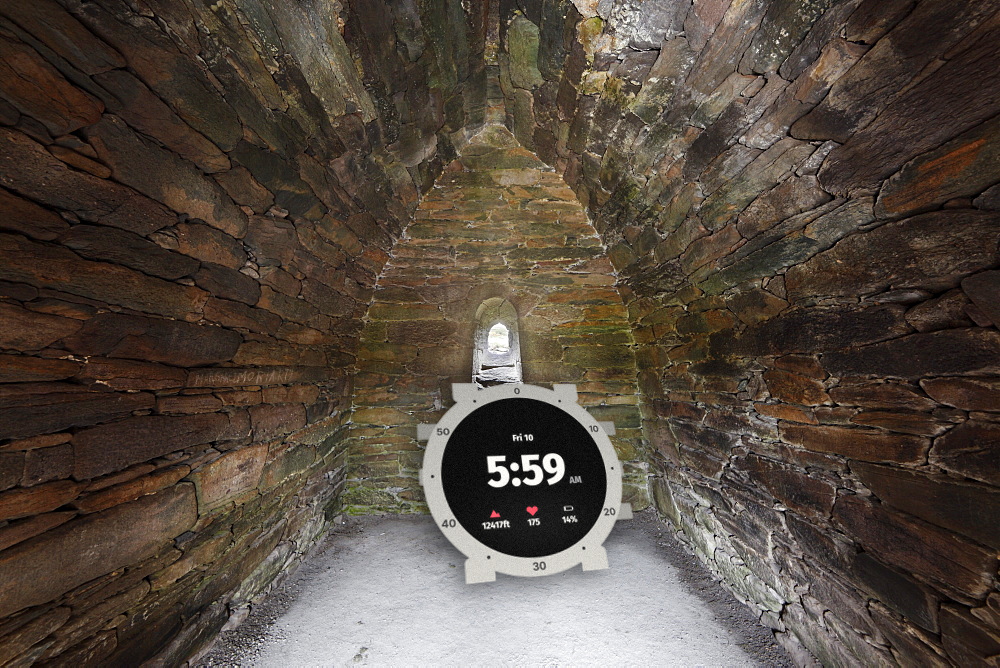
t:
5,59
